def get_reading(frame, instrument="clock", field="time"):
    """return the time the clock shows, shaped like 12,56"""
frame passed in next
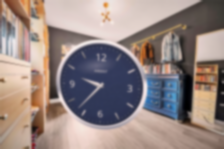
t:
9,37
